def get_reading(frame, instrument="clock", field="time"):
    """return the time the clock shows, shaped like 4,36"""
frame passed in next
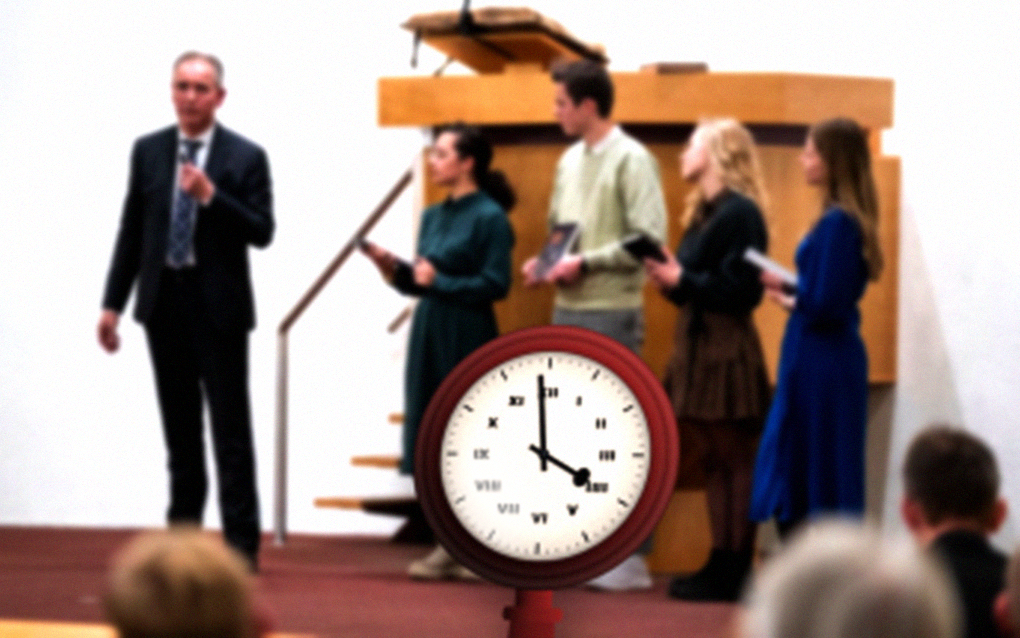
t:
3,59
